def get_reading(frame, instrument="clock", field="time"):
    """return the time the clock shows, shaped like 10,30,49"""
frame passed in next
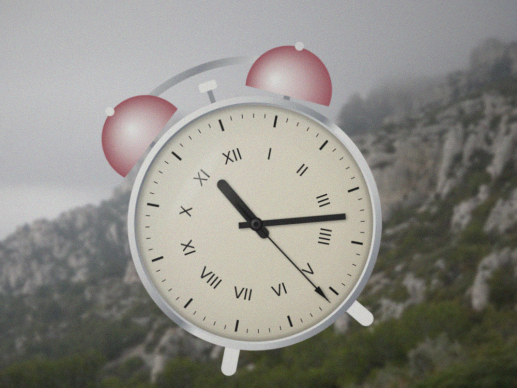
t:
11,17,26
